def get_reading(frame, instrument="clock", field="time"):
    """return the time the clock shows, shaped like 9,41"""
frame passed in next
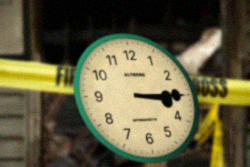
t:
3,15
